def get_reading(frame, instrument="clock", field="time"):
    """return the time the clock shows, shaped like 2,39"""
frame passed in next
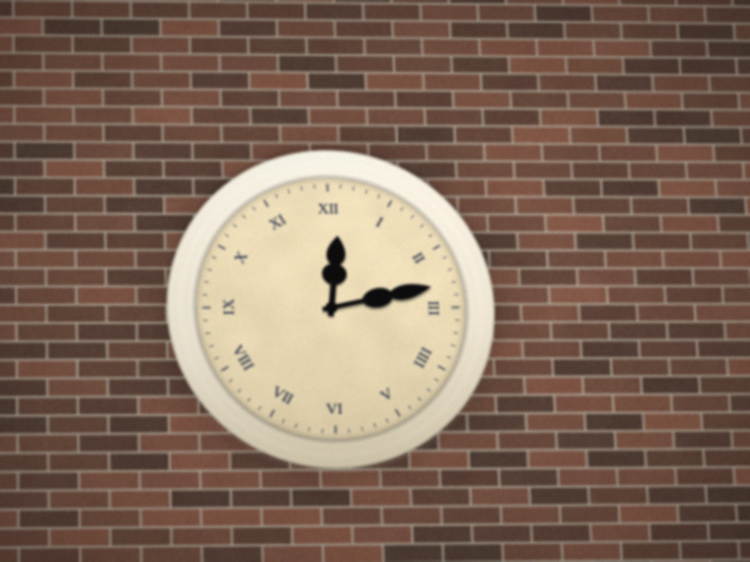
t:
12,13
